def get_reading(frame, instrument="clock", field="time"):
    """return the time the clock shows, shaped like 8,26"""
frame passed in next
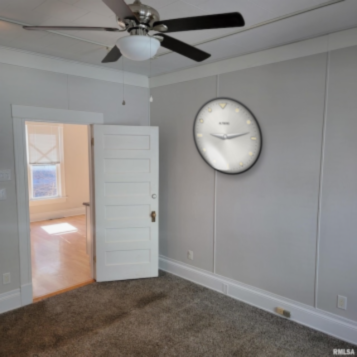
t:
9,13
